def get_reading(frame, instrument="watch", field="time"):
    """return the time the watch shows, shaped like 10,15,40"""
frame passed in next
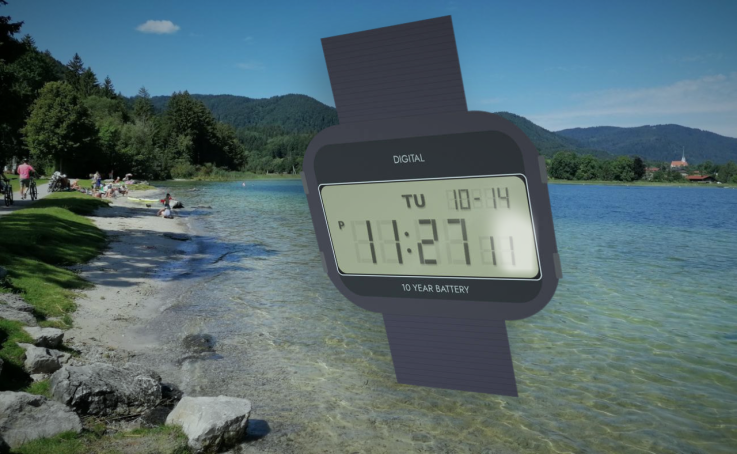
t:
11,27,11
